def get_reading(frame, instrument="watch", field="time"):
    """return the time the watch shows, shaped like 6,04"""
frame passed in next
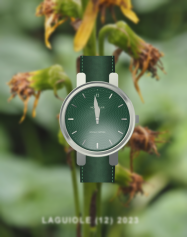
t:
11,59
